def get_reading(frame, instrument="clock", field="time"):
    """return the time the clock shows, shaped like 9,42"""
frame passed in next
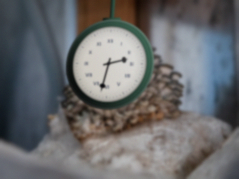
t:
2,32
